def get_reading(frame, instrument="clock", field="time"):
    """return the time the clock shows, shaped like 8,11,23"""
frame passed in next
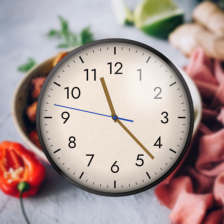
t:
11,22,47
